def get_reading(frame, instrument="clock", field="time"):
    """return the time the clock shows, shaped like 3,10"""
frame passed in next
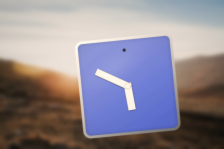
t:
5,50
